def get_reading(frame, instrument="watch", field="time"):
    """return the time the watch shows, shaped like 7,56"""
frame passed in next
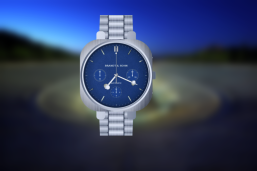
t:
7,19
